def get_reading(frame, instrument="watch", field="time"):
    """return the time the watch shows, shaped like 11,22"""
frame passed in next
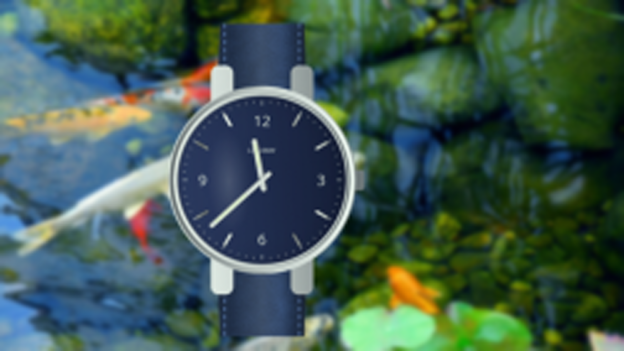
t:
11,38
